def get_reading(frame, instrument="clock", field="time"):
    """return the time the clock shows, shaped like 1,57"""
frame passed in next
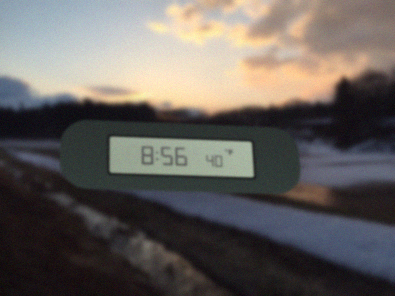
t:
8,56
